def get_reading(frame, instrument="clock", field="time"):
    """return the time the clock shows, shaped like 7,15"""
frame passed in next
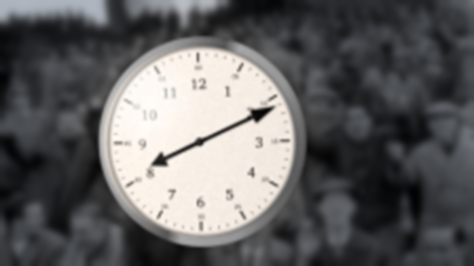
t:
8,11
